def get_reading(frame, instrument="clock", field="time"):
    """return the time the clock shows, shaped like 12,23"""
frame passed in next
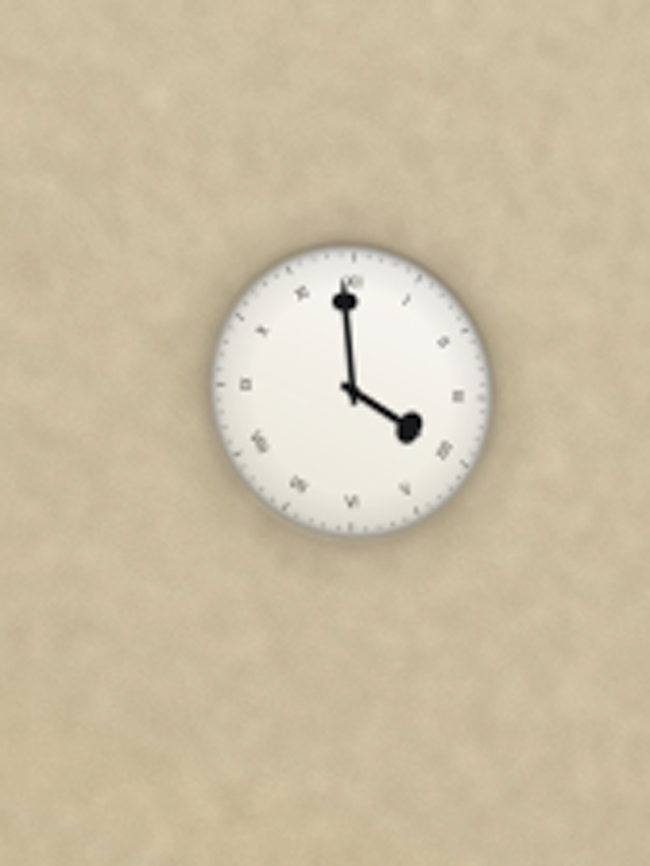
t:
3,59
